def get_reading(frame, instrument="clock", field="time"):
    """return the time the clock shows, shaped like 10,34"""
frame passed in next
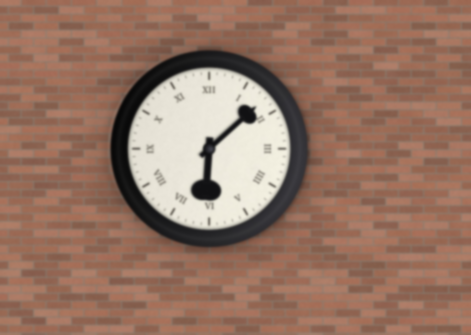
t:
6,08
